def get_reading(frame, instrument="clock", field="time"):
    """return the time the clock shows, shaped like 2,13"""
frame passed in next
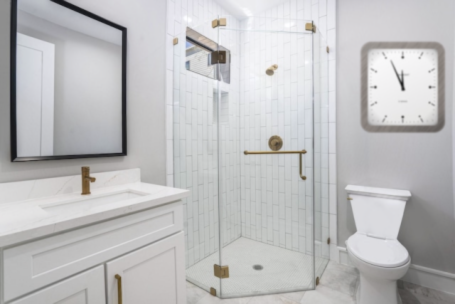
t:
11,56
